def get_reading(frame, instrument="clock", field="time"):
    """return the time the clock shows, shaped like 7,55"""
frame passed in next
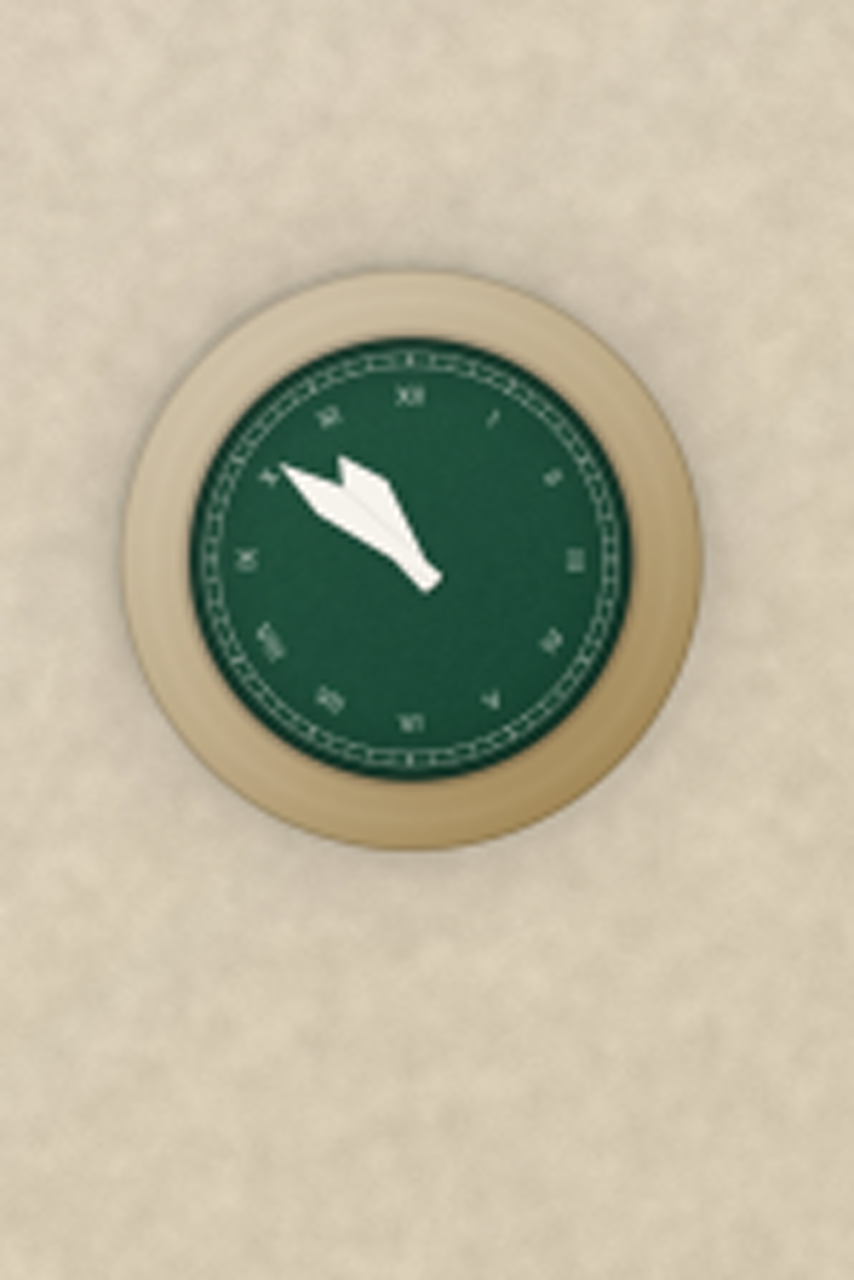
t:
10,51
